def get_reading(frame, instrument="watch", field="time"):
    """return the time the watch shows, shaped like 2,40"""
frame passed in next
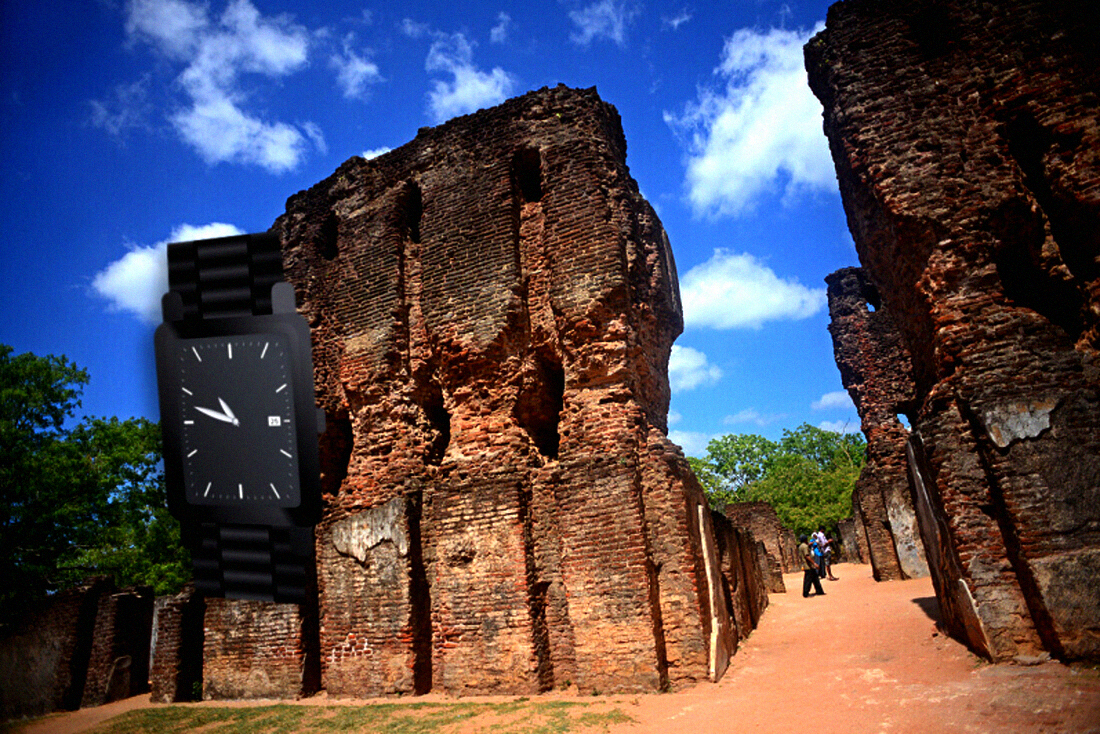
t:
10,48
